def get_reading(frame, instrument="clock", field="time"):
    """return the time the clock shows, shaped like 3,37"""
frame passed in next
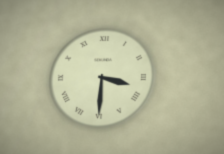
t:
3,30
